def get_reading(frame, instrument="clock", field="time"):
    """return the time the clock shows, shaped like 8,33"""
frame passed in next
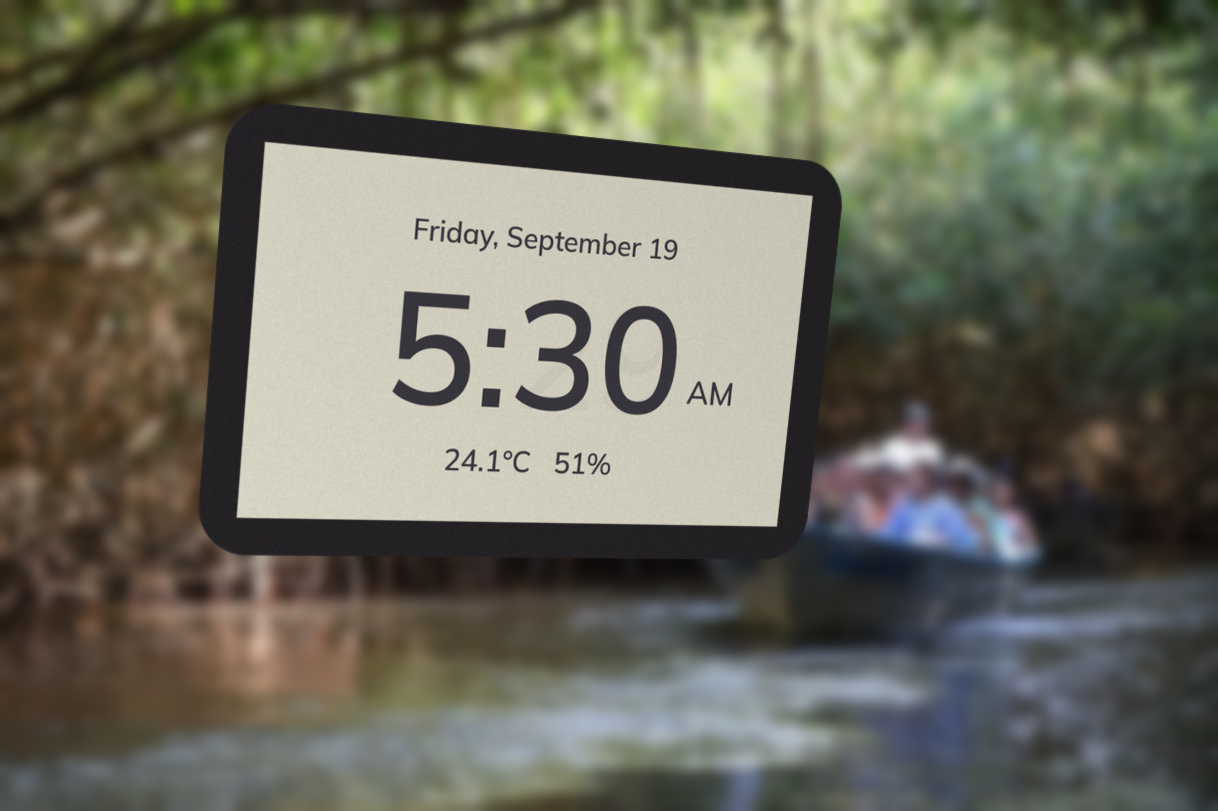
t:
5,30
